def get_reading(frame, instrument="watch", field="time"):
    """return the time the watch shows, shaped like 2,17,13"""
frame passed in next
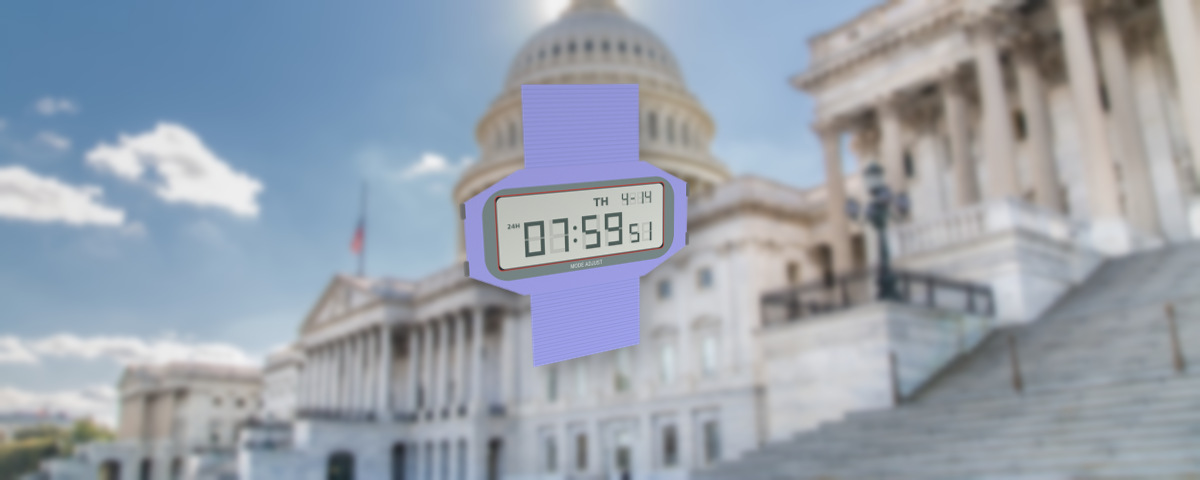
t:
7,59,51
